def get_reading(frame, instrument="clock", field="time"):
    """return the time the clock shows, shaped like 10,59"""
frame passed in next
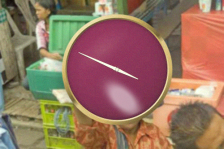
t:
3,49
